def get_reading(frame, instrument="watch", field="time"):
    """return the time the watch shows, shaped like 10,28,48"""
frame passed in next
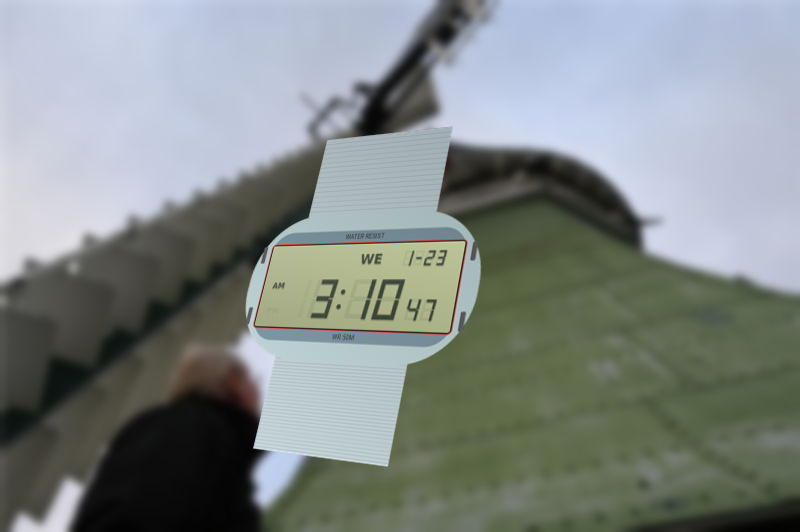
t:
3,10,47
